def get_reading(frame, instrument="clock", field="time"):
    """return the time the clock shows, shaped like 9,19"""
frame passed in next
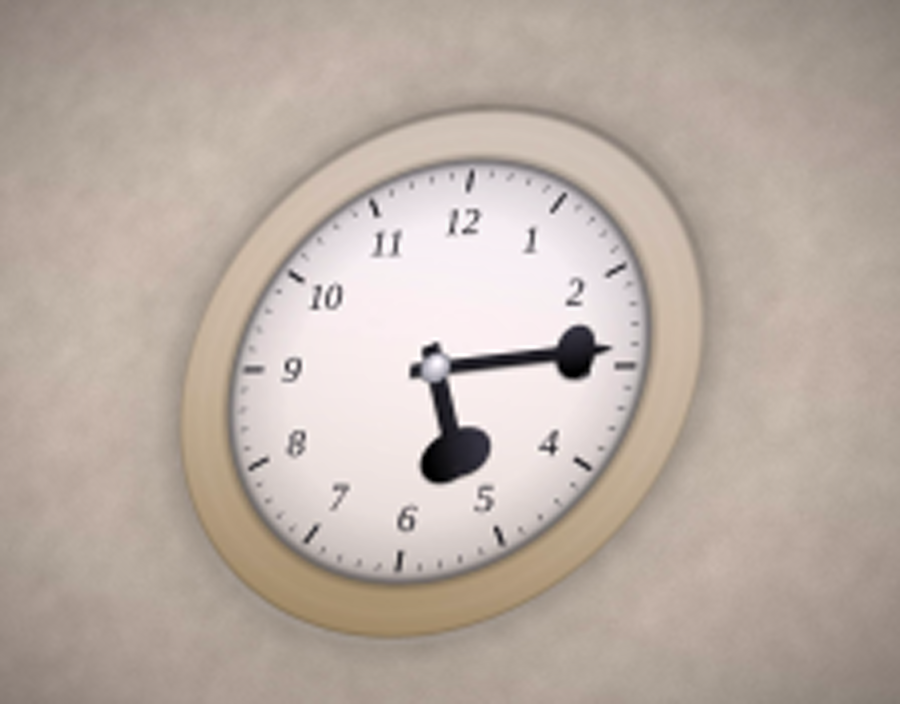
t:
5,14
